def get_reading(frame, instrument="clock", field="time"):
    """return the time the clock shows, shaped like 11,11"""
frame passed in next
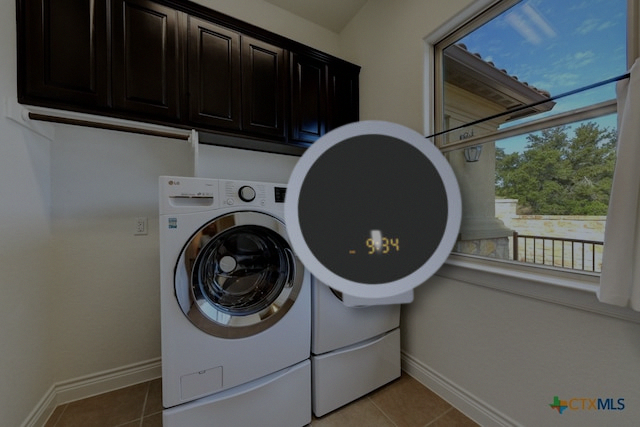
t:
9,34
